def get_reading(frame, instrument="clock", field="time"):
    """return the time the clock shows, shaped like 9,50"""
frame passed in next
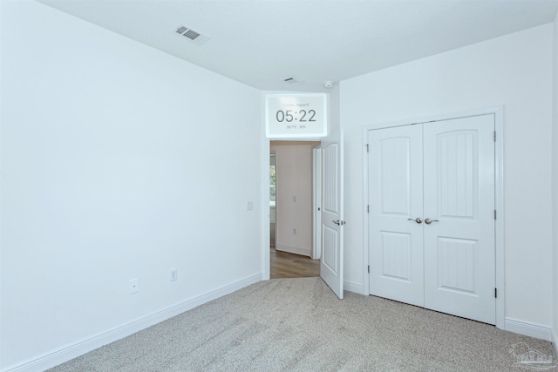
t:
5,22
